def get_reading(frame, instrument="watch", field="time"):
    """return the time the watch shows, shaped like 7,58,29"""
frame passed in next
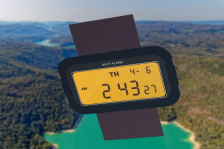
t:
2,43,27
